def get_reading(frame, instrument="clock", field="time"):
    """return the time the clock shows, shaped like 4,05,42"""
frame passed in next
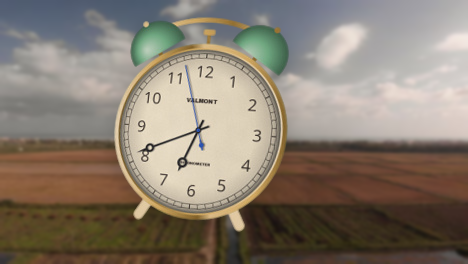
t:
6,40,57
